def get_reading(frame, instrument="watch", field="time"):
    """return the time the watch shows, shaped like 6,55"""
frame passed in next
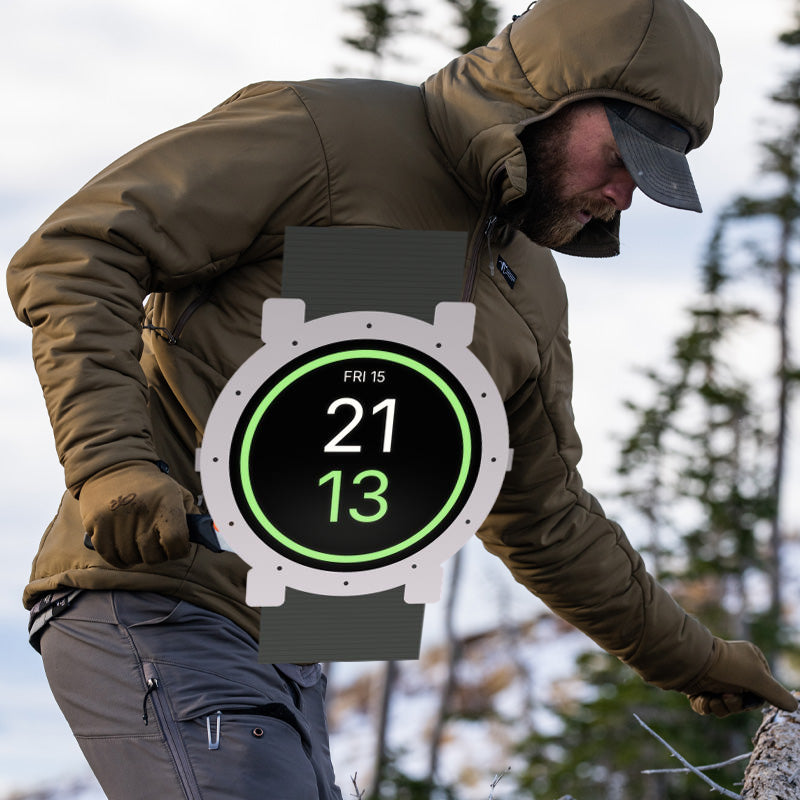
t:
21,13
